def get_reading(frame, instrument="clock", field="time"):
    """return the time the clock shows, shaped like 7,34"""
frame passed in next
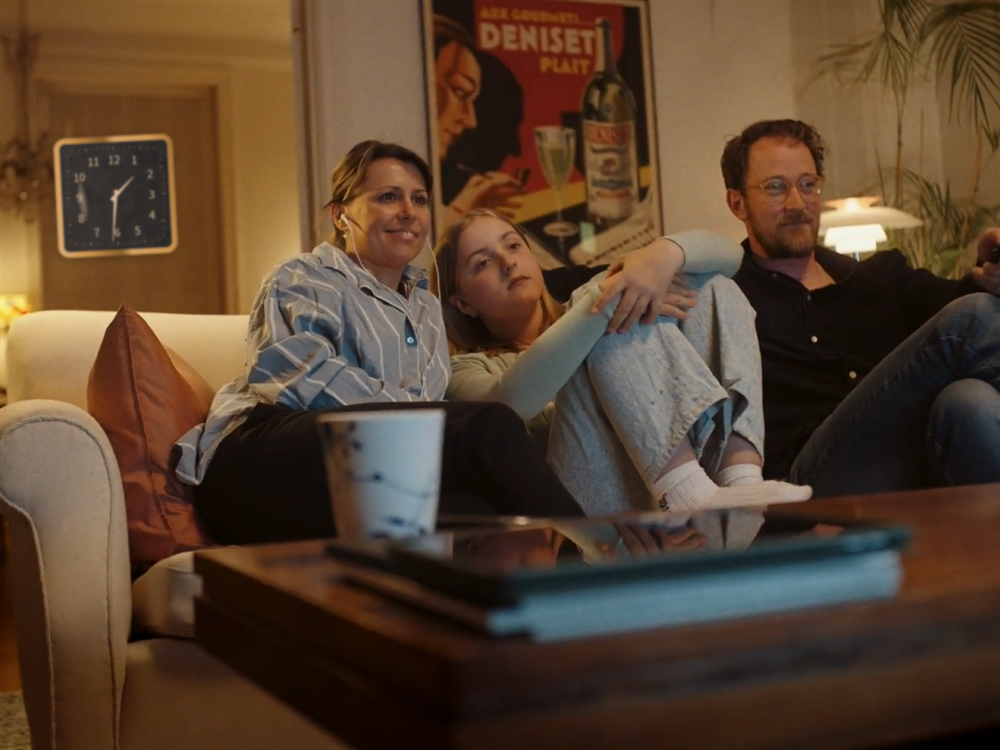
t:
1,31
